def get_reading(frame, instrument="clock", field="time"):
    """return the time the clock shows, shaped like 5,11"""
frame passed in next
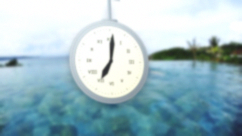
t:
7,01
